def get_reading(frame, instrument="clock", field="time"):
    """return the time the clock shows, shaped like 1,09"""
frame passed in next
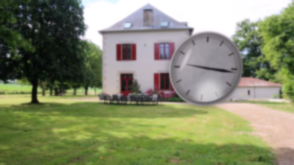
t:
9,16
